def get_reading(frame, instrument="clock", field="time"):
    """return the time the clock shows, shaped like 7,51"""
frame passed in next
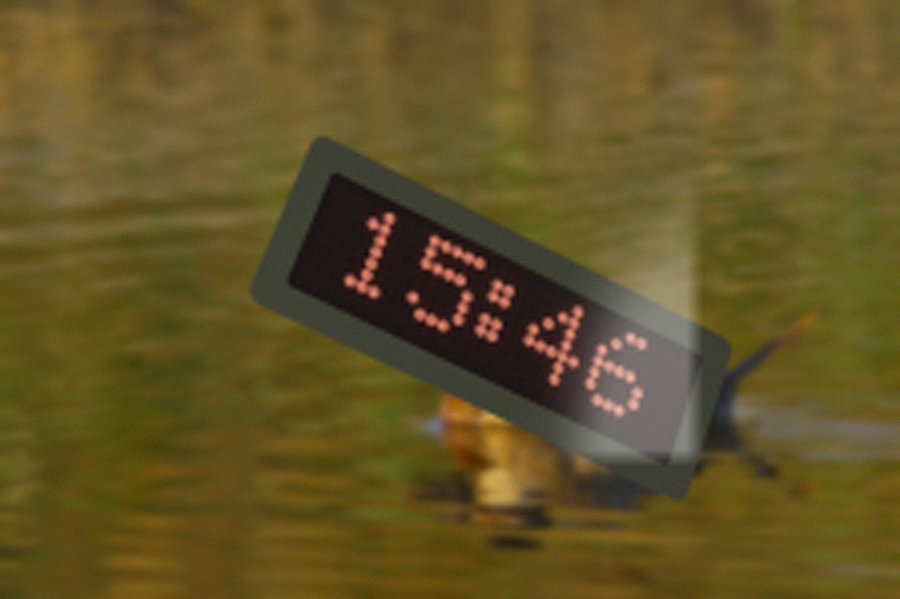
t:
15,46
